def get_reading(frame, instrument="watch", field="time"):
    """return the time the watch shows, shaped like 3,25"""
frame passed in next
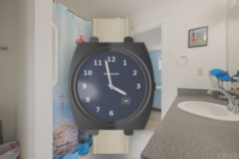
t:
3,58
